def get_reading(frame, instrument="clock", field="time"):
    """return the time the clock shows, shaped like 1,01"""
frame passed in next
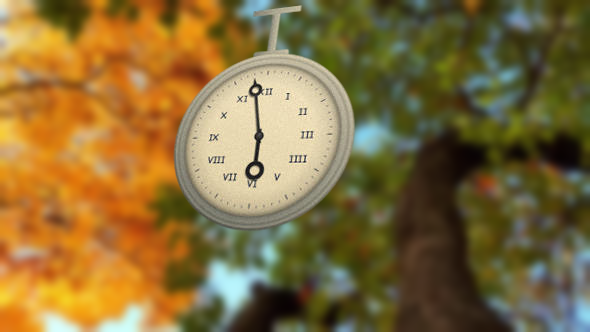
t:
5,58
